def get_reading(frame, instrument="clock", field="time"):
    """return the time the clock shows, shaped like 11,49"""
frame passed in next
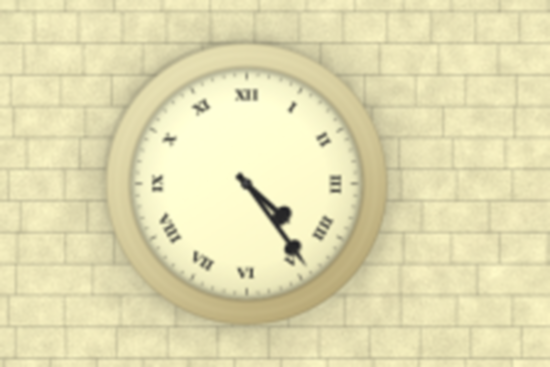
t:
4,24
